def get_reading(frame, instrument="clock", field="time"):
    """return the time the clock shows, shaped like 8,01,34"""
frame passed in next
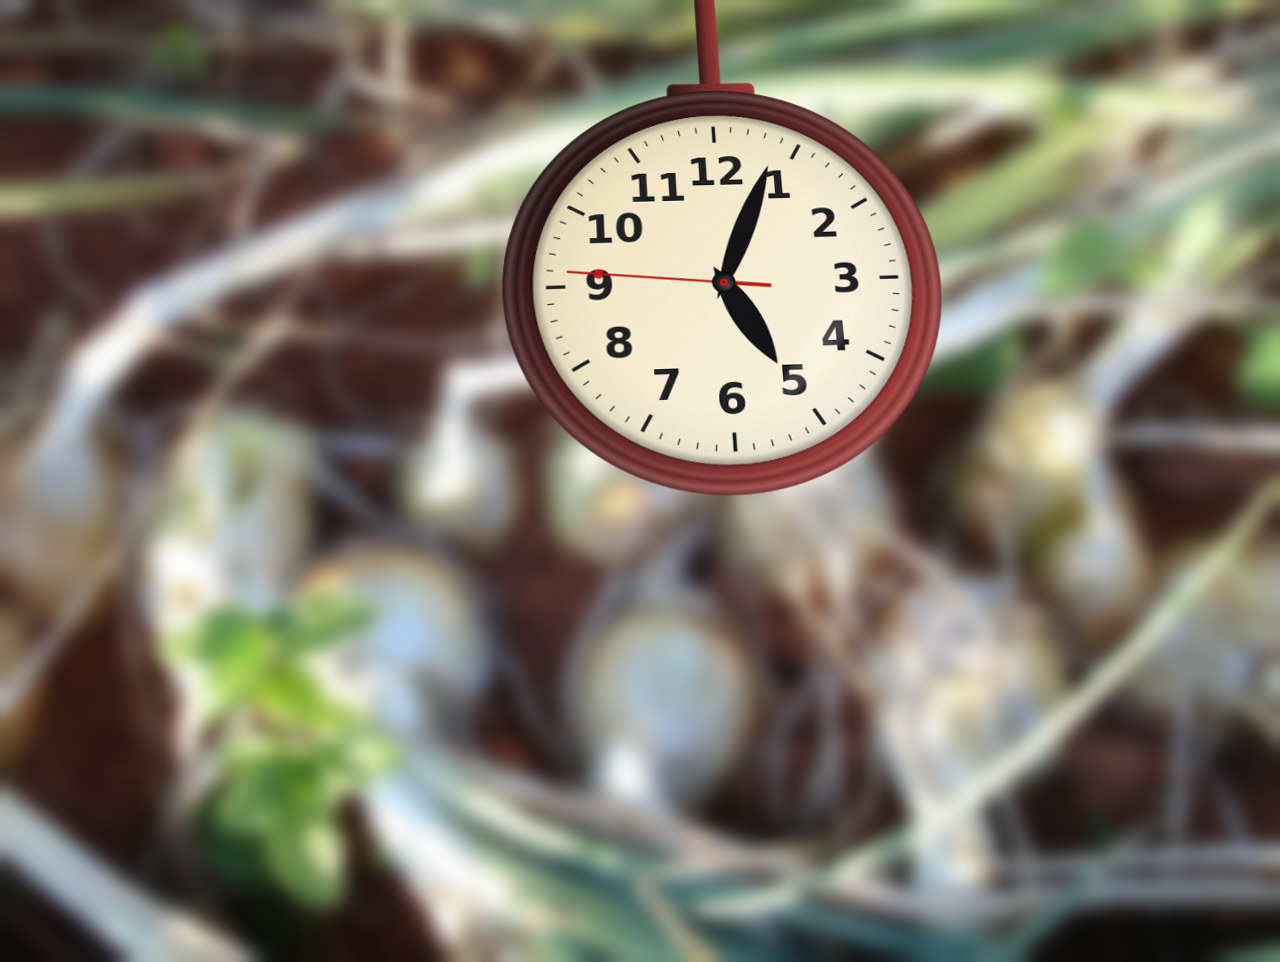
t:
5,03,46
